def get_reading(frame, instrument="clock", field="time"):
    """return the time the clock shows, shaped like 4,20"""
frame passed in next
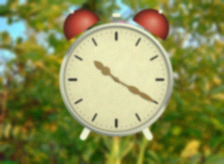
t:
10,20
